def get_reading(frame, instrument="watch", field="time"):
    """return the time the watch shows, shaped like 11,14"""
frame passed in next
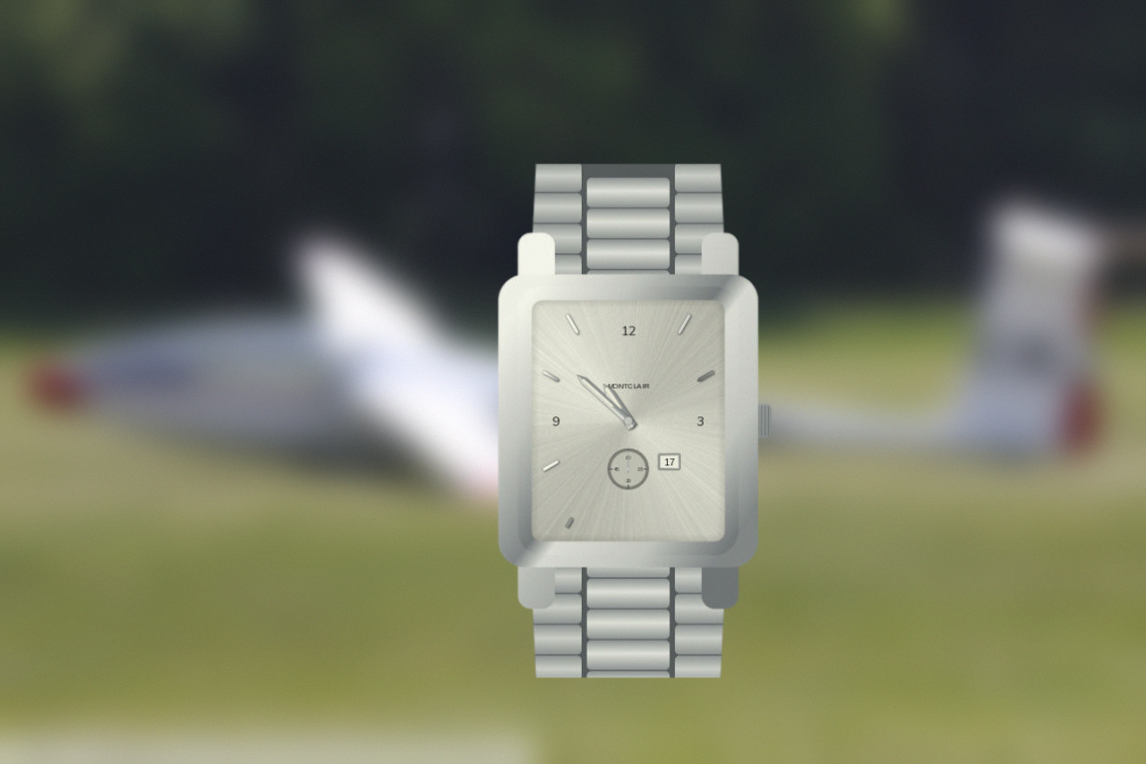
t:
10,52
